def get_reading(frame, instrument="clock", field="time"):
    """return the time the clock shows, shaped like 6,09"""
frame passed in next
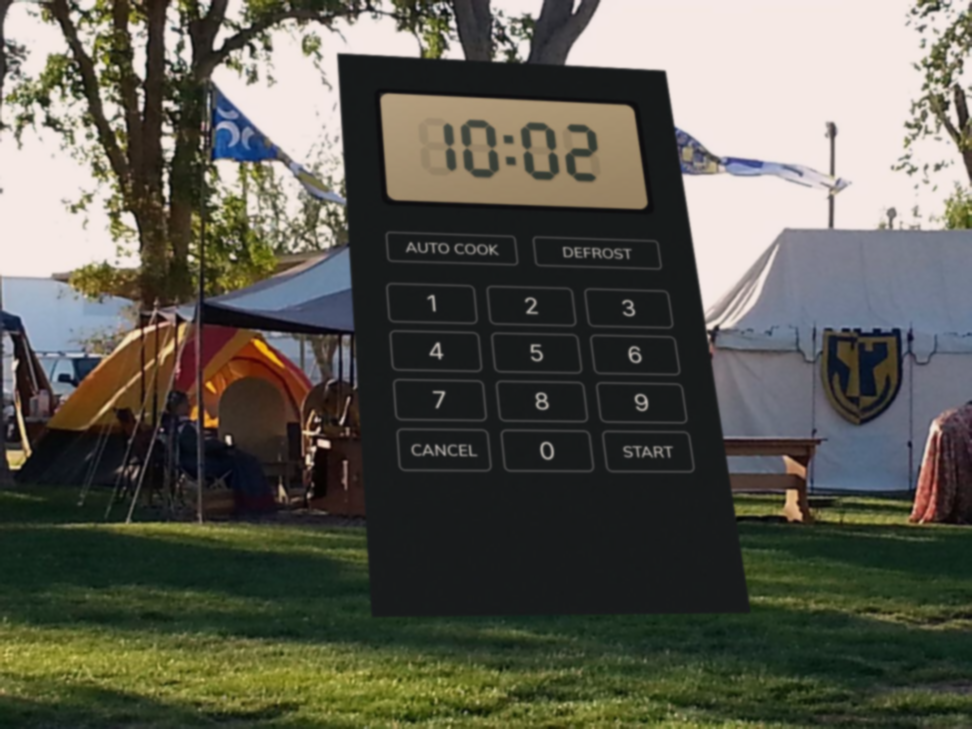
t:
10,02
